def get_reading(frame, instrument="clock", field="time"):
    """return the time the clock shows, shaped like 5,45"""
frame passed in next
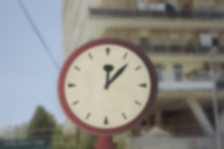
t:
12,07
